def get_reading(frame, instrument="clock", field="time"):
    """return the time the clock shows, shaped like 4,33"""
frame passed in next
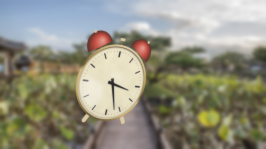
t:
3,27
